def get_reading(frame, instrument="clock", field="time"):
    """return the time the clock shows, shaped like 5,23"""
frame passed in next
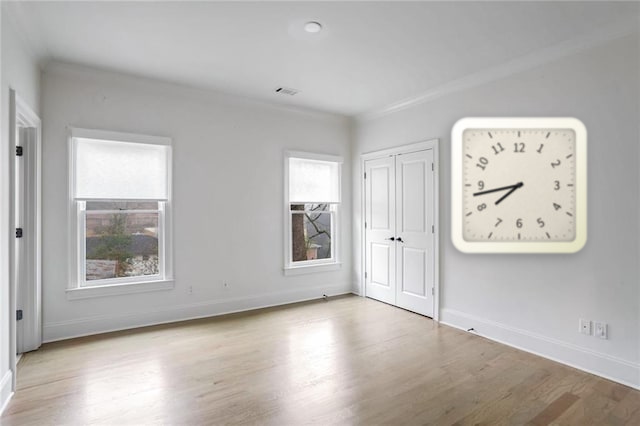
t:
7,43
